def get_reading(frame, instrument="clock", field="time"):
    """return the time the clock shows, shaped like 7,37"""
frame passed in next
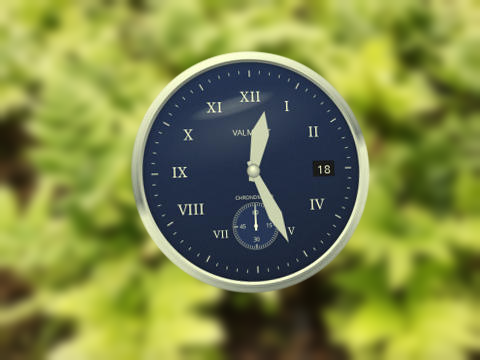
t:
12,26
